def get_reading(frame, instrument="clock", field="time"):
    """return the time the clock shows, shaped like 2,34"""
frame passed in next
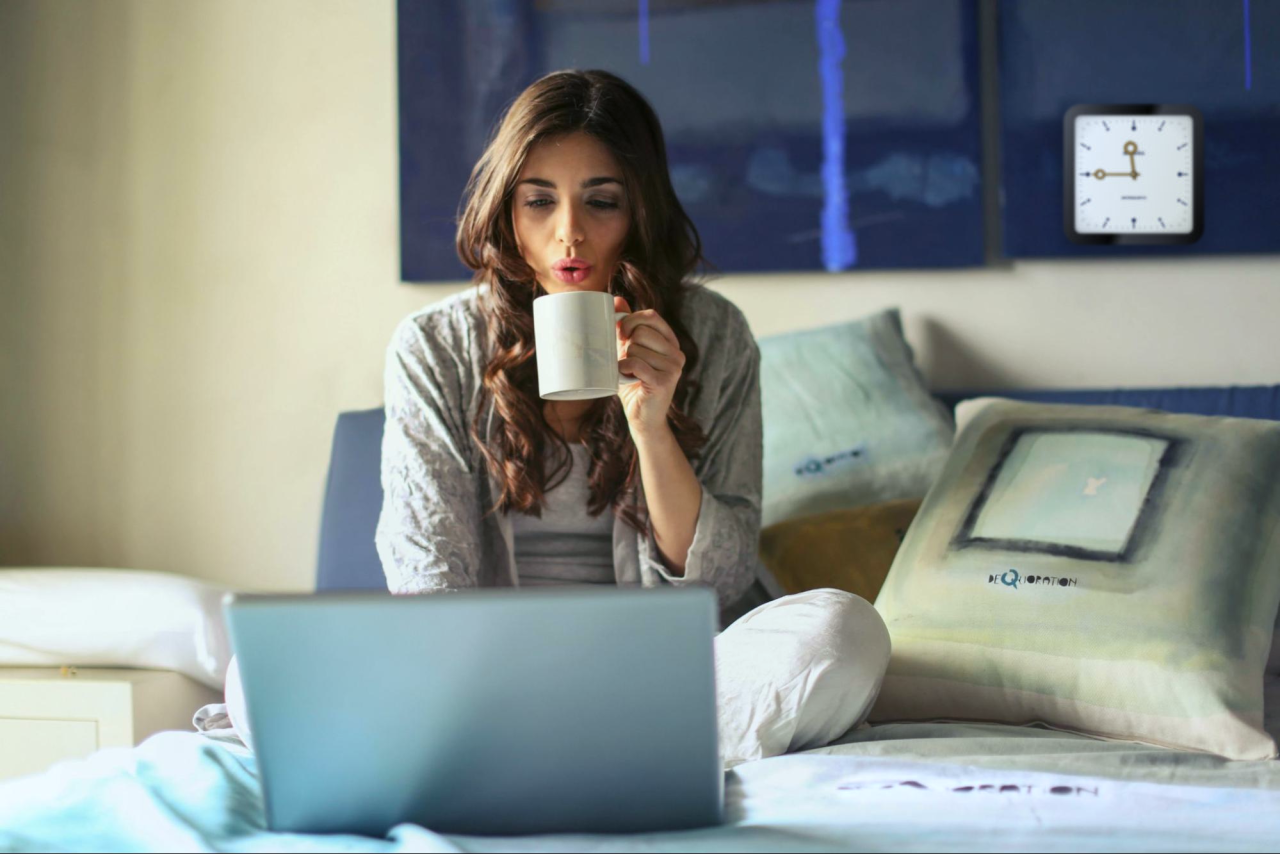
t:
11,45
